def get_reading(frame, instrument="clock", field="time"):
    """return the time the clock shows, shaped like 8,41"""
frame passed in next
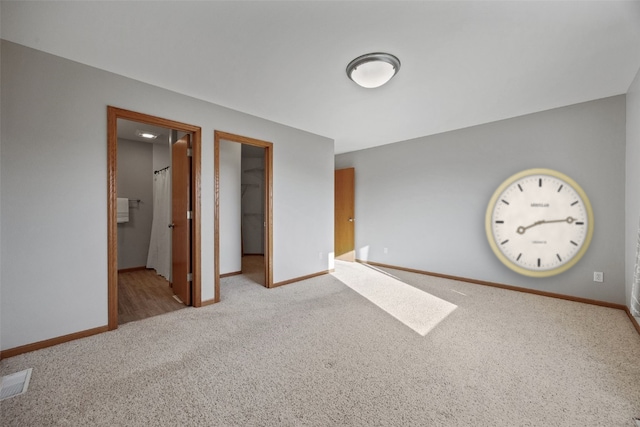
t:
8,14
